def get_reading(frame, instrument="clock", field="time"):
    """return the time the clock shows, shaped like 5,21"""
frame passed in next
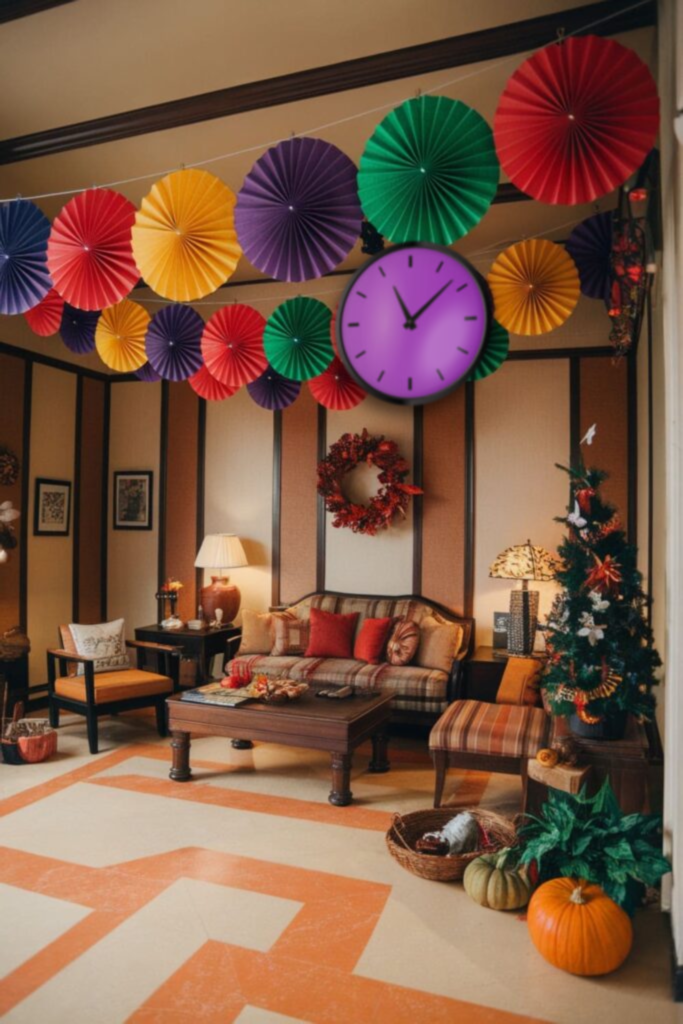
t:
11,08
